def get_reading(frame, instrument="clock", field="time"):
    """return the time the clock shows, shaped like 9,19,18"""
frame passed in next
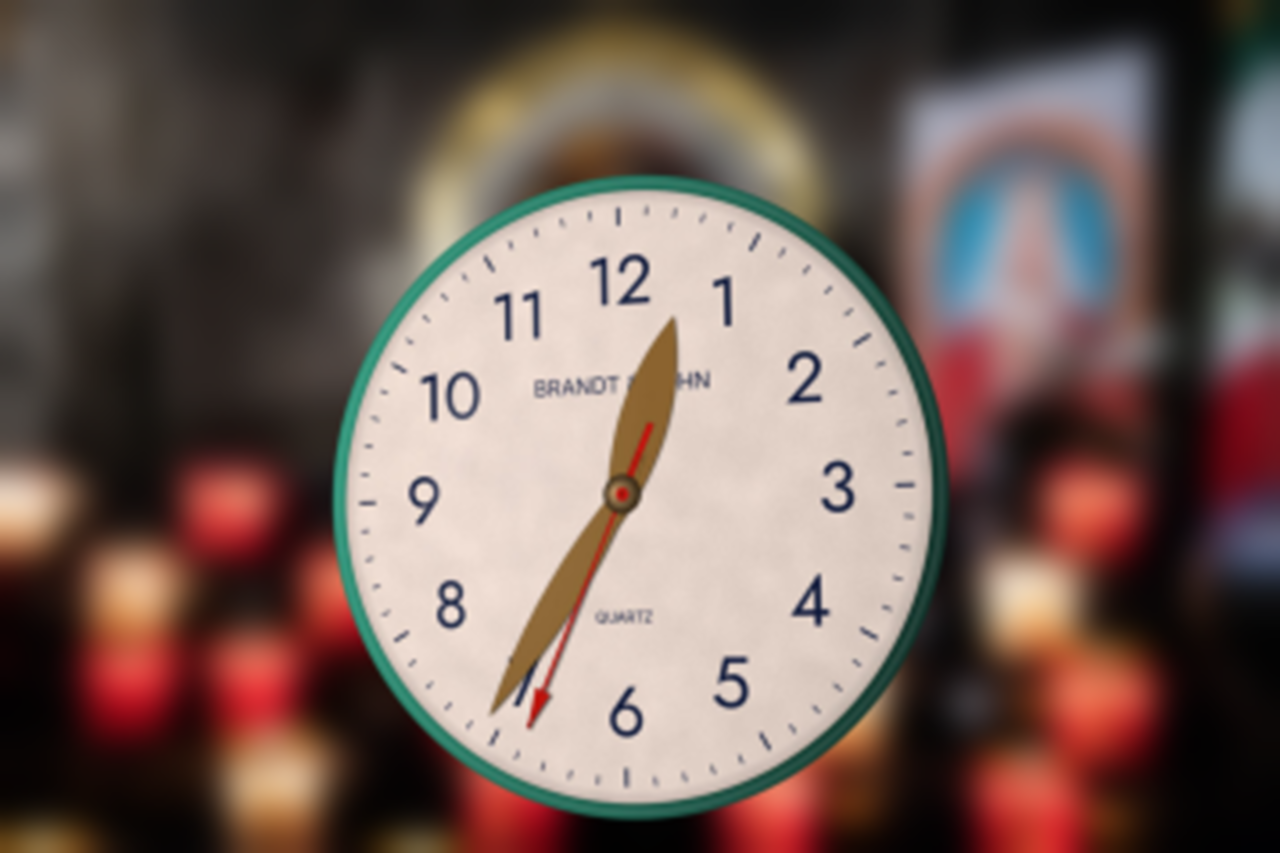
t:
12,35,34
